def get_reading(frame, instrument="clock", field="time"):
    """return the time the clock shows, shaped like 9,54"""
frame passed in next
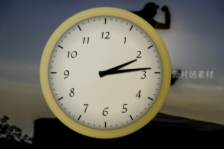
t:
2,14
